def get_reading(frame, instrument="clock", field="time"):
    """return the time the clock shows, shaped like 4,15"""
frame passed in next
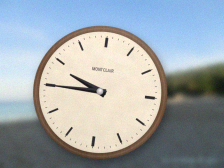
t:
9,45
